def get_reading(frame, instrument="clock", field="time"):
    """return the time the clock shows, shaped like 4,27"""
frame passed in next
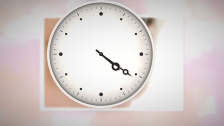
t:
4,21
